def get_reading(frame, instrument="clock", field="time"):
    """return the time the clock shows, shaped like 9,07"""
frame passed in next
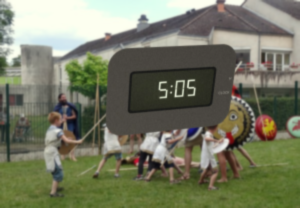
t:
5,05
